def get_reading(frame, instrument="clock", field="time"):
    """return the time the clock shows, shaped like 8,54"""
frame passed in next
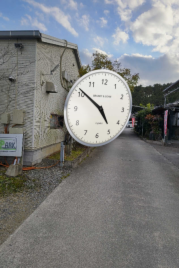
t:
4,51
